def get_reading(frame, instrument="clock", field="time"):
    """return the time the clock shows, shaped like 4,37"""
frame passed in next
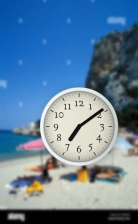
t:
7,09
